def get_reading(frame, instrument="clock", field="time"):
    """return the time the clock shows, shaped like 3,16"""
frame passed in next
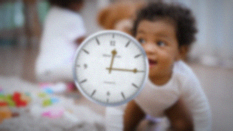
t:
12,15
